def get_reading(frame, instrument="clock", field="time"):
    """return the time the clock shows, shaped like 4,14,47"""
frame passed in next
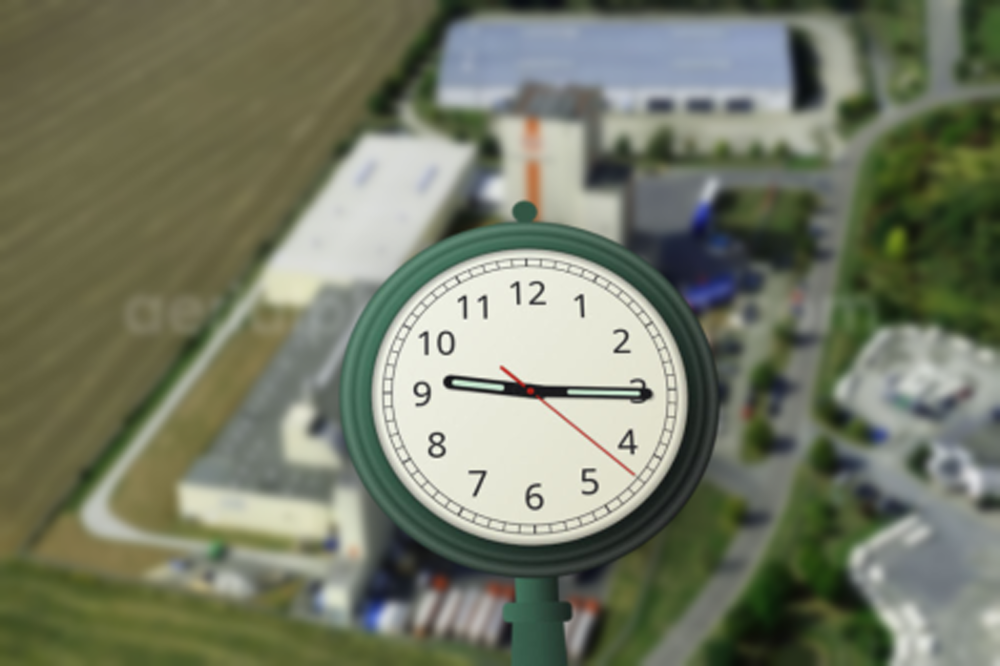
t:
9,15,22
